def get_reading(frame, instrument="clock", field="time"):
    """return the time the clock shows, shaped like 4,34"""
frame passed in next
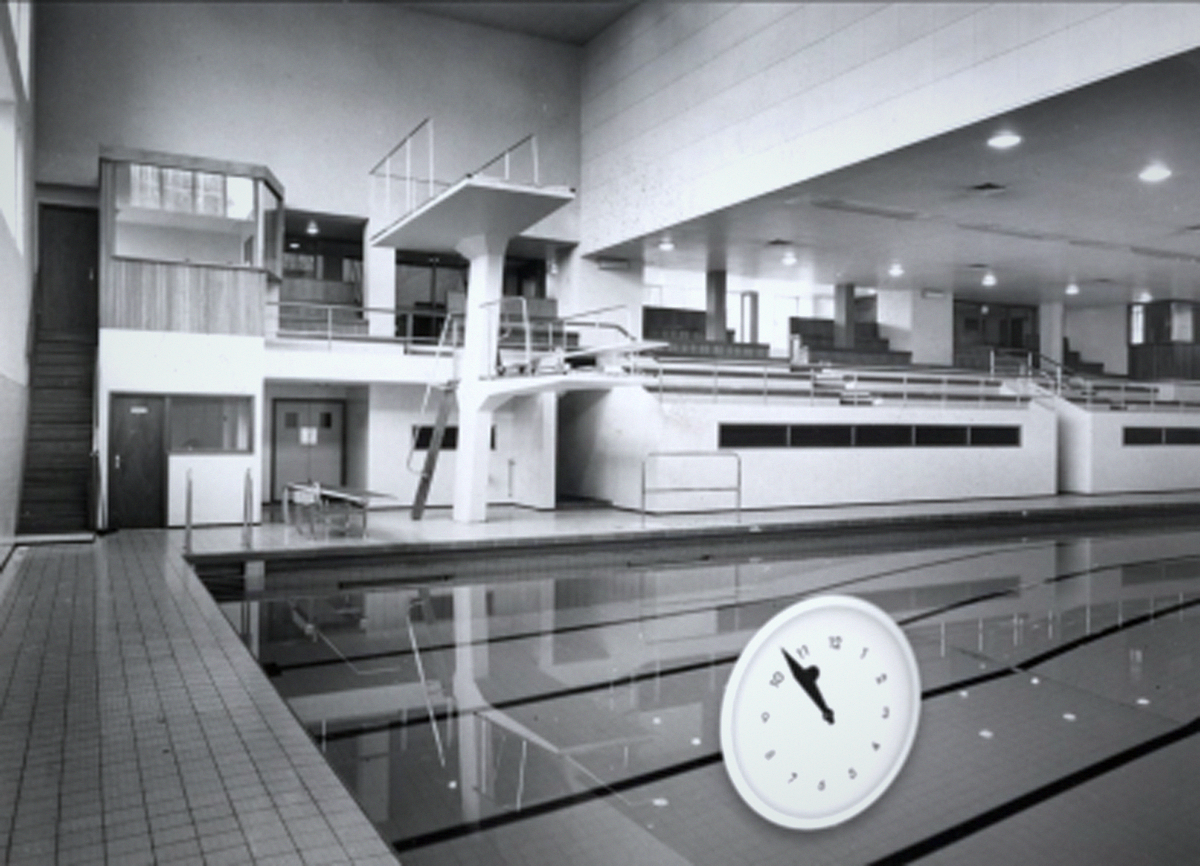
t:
10,53
